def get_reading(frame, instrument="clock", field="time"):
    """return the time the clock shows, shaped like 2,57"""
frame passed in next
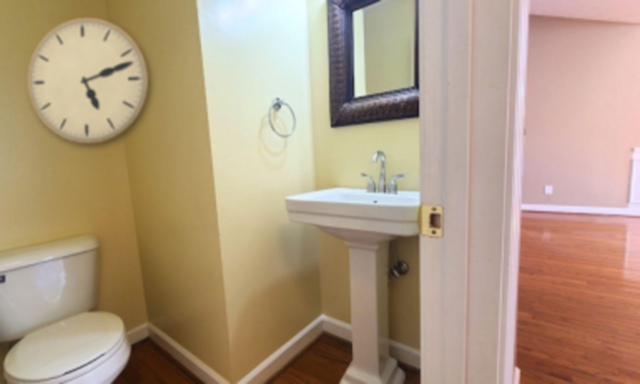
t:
5,12
